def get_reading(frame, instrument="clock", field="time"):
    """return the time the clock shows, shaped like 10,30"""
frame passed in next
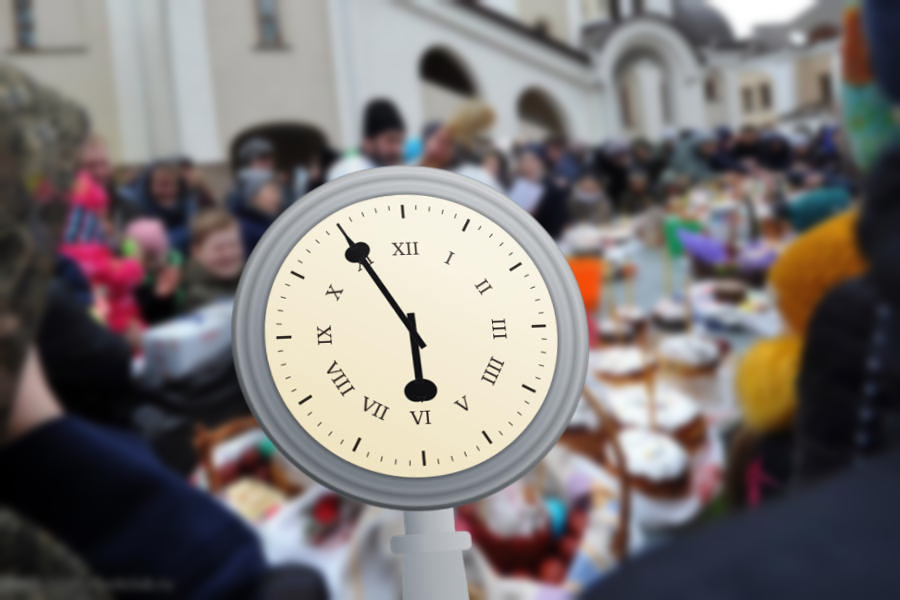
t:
5,55
